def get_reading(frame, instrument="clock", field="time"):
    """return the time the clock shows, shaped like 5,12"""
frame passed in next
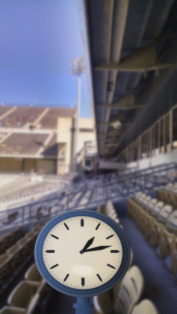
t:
1,13
